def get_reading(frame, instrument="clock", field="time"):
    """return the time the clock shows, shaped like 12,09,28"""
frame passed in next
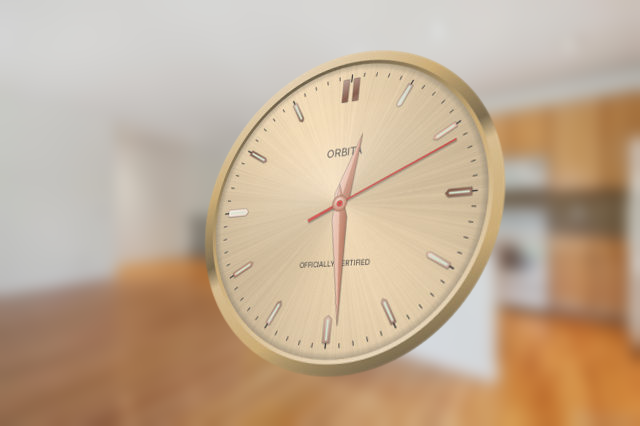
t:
12,29,11
